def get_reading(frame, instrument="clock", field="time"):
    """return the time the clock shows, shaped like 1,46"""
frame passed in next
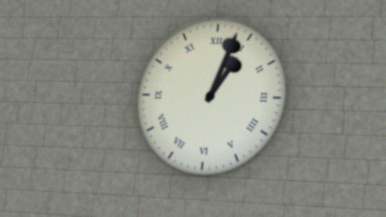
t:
1,03
